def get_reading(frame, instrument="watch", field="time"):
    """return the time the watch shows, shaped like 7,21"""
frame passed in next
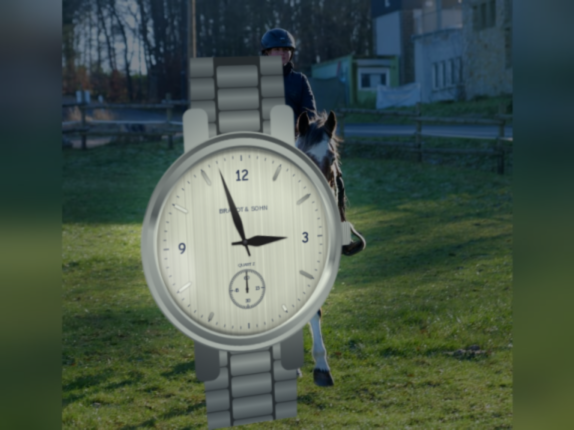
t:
2,57
